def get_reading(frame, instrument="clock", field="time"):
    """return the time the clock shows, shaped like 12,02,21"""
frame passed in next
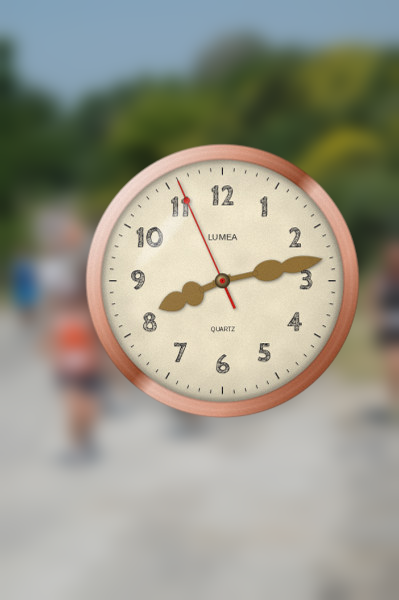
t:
8,12,56
